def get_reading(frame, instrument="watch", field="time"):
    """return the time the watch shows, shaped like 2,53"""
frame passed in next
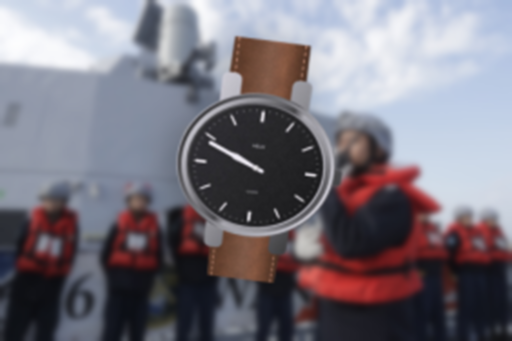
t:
9,49
